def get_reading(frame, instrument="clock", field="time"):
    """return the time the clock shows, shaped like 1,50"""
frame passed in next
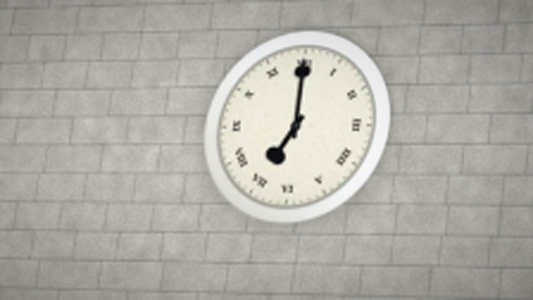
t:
7,00
